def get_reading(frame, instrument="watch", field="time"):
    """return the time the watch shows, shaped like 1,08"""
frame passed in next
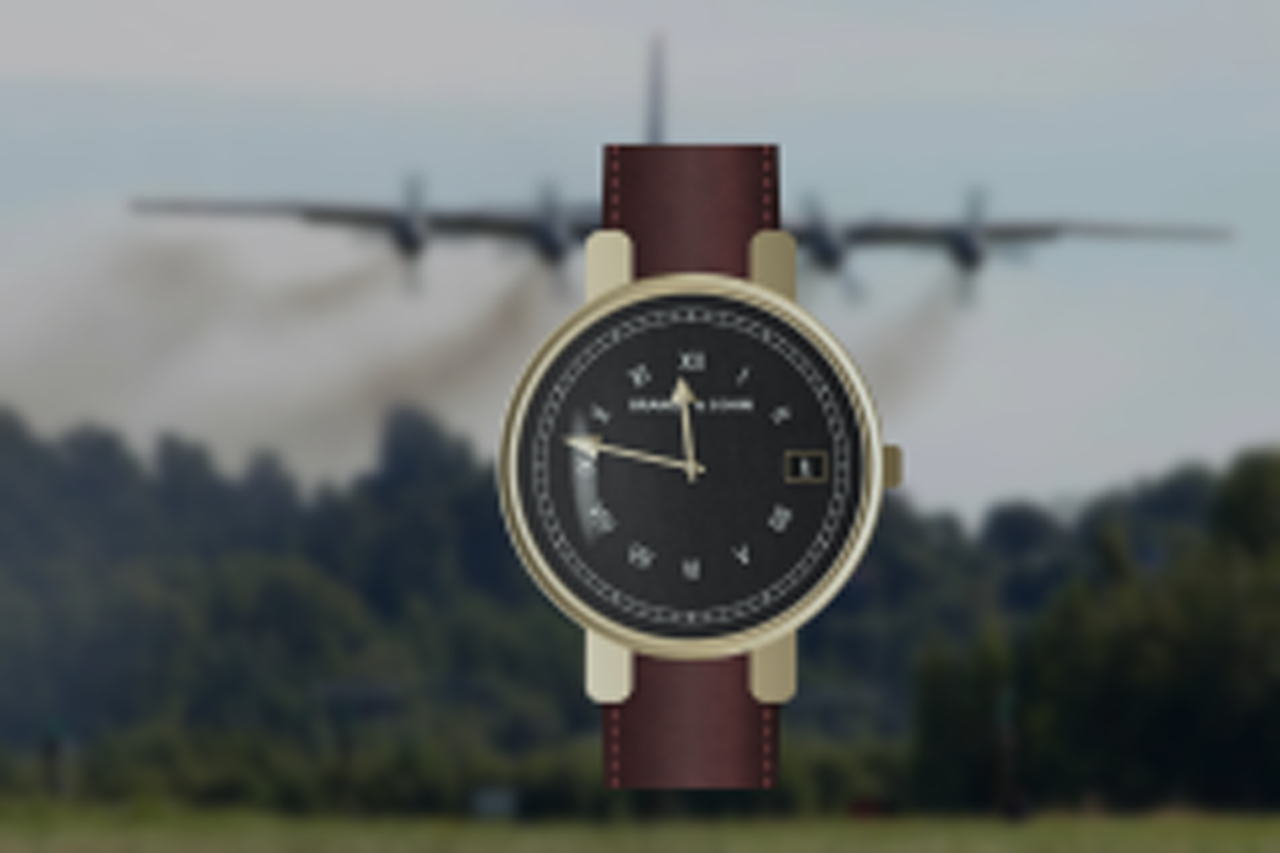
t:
11,47
